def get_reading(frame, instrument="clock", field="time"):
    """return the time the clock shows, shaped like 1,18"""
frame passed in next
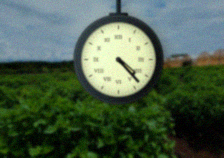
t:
4,23
